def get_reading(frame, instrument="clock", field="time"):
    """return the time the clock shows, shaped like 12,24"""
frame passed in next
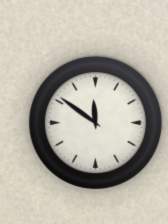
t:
11,51
